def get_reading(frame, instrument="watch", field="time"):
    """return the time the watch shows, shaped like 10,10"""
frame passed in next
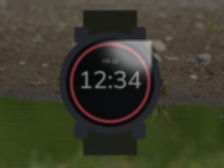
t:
12,34
